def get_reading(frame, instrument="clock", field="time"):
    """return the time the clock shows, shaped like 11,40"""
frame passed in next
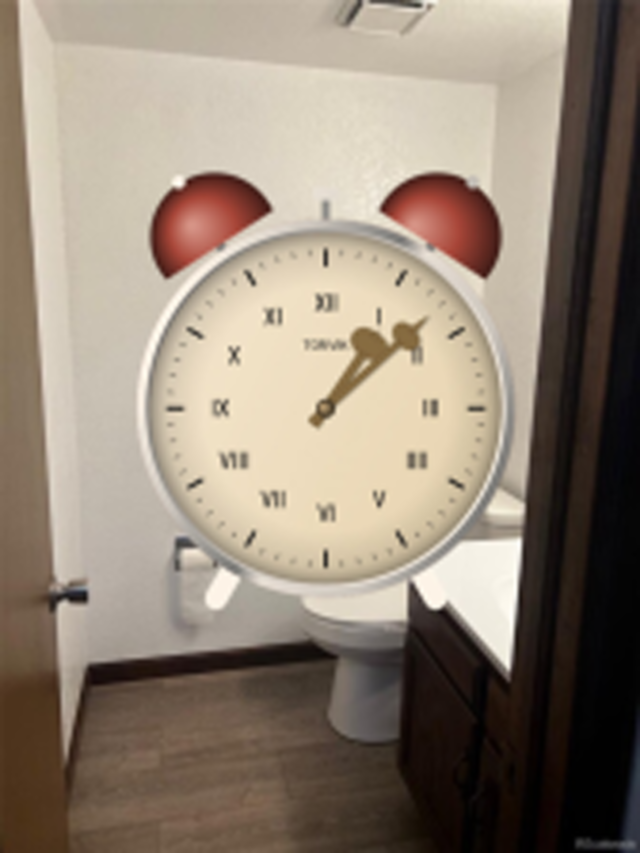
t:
1,08
